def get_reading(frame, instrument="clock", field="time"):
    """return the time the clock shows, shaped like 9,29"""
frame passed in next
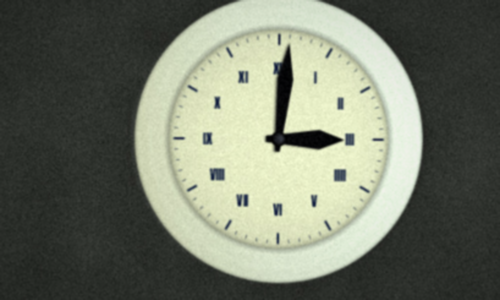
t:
3,01
